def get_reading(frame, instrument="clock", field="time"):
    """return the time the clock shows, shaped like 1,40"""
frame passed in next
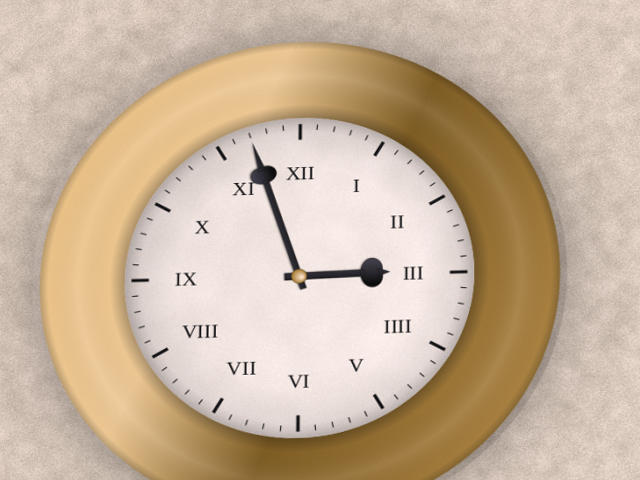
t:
2,57
